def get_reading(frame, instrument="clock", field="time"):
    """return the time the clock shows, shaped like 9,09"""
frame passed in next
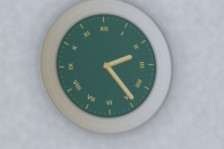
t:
2,24
